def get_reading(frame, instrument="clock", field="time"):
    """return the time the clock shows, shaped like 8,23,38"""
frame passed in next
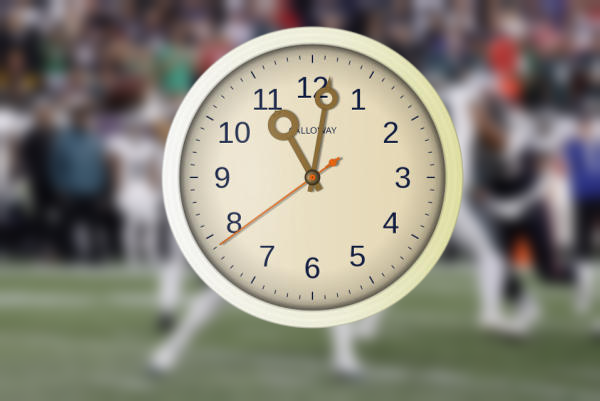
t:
11,01,39
